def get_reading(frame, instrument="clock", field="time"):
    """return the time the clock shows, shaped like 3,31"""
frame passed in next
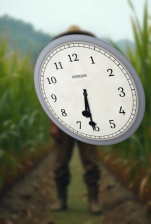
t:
6,31
